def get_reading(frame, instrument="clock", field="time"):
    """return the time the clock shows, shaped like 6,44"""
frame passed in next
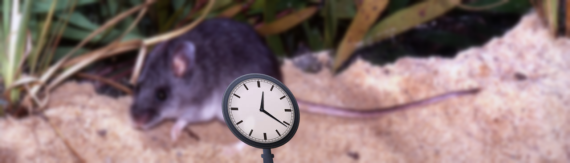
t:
12,21
